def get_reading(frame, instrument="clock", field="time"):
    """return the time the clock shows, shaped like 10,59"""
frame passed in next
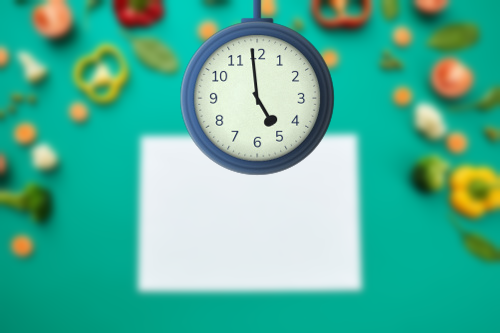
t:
4,59
